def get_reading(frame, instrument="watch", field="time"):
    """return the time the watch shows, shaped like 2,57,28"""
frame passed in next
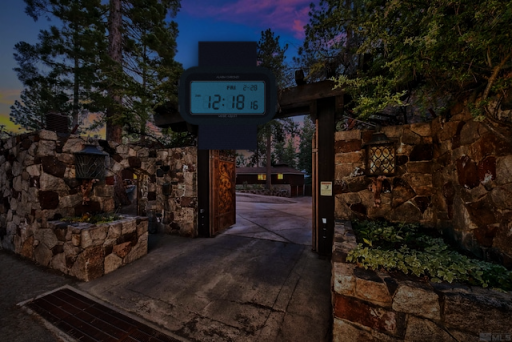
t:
12,18,16
